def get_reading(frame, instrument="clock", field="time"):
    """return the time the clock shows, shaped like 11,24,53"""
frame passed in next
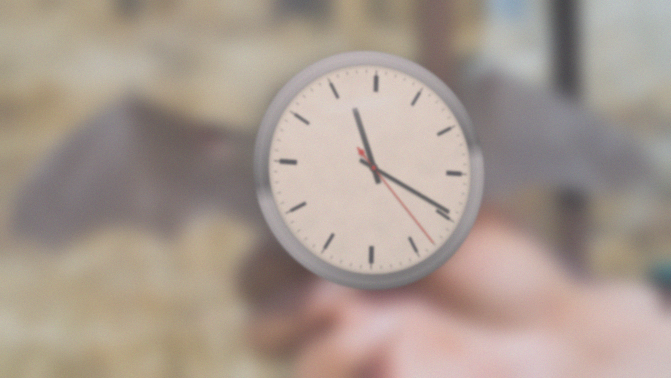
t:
11,19,23
